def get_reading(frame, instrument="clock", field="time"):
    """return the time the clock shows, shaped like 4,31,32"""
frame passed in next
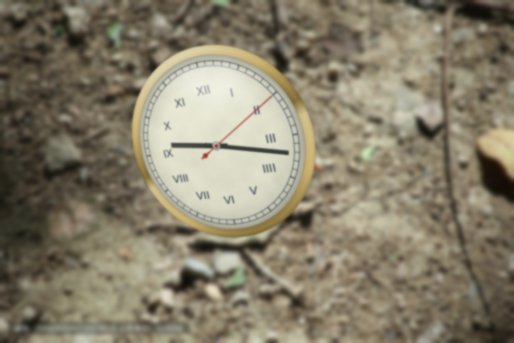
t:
9,17,10
